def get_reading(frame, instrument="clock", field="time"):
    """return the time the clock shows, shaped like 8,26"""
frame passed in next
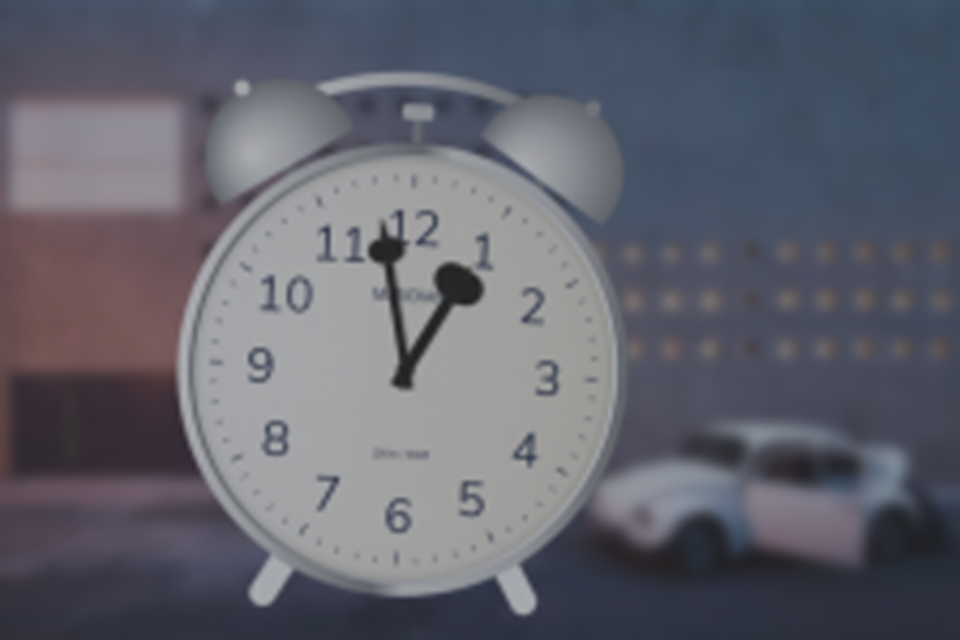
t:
12,58
